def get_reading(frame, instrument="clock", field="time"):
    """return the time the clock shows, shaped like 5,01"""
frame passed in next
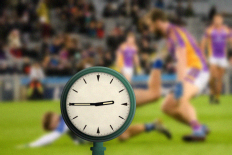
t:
2,45
